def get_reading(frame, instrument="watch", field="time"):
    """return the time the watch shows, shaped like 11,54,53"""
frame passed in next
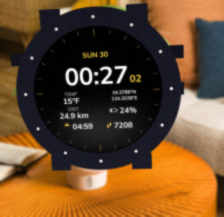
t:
0,27,02
